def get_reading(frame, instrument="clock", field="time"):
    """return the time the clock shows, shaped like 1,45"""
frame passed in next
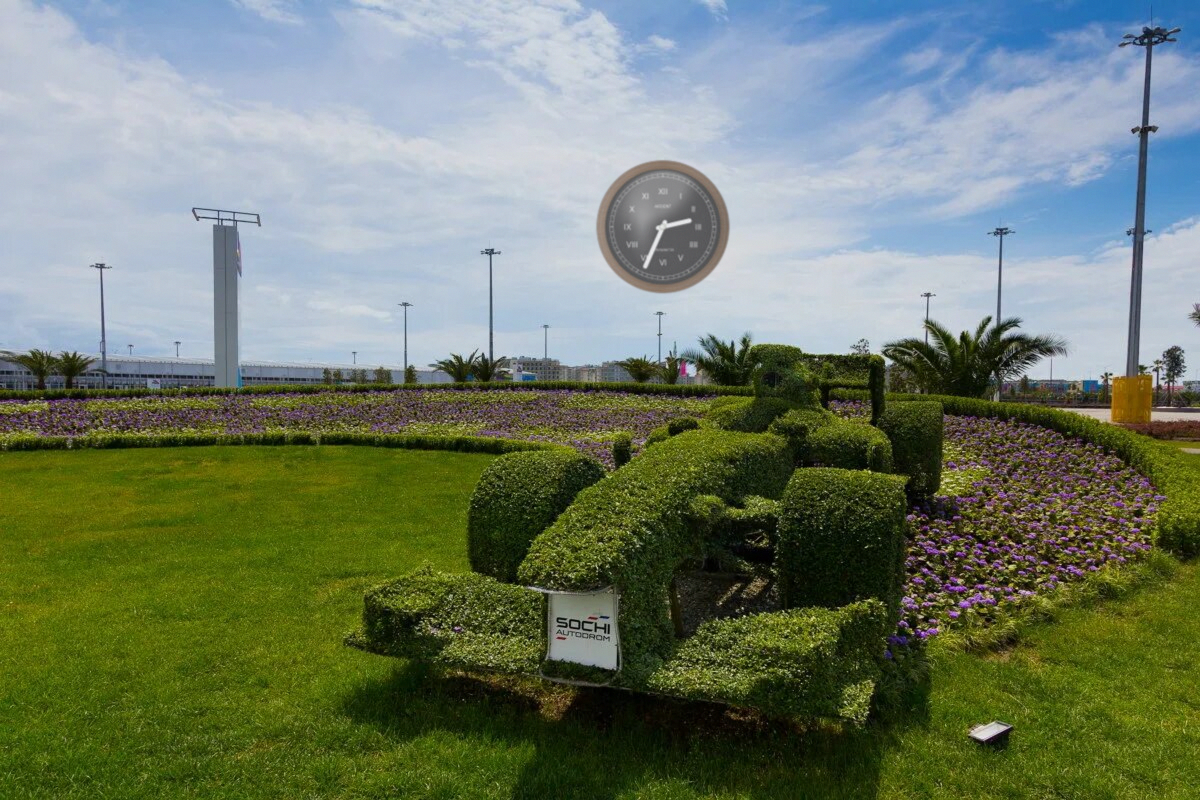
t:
2,34
